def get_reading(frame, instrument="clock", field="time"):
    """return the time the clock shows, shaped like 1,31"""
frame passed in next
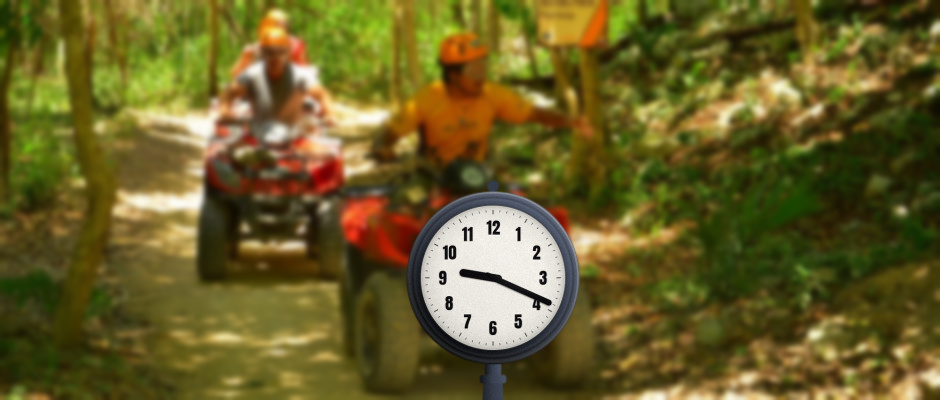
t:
9,19
